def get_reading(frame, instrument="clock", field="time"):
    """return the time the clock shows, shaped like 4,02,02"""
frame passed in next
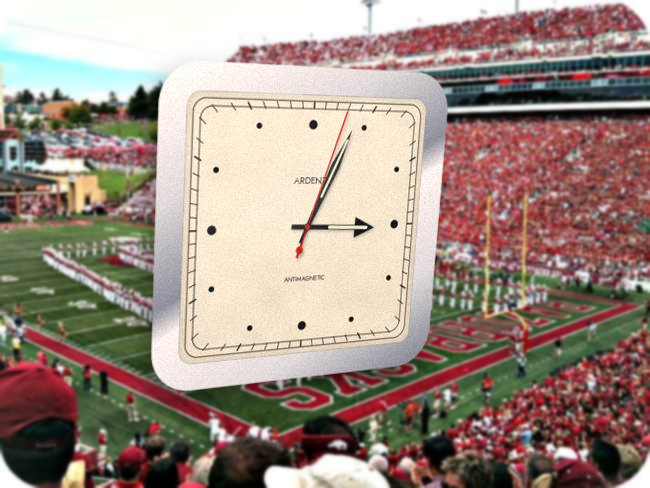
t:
3,04,03
